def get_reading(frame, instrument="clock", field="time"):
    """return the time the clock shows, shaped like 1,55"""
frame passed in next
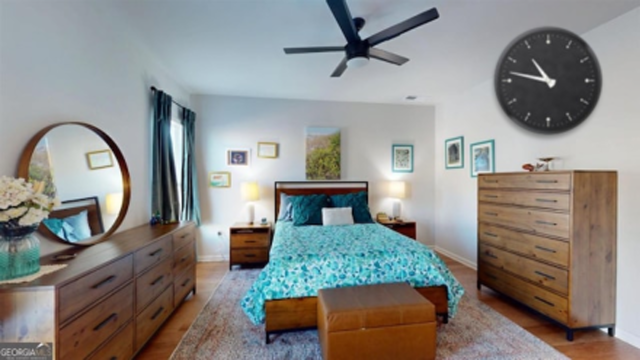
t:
10,47
